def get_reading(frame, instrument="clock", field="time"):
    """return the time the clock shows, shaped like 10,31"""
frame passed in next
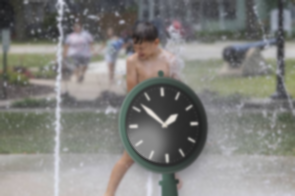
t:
1,52
